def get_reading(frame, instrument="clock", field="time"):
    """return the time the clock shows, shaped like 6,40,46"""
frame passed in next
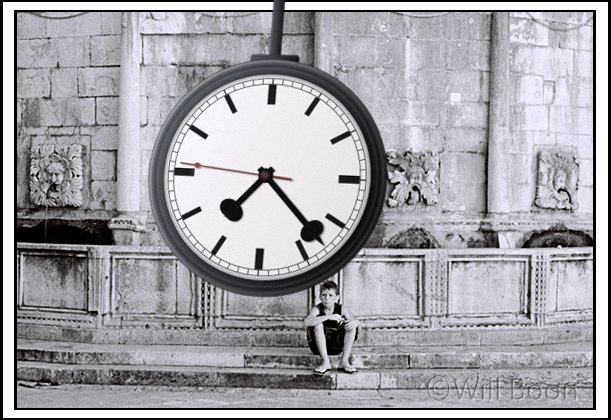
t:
7,22,46
